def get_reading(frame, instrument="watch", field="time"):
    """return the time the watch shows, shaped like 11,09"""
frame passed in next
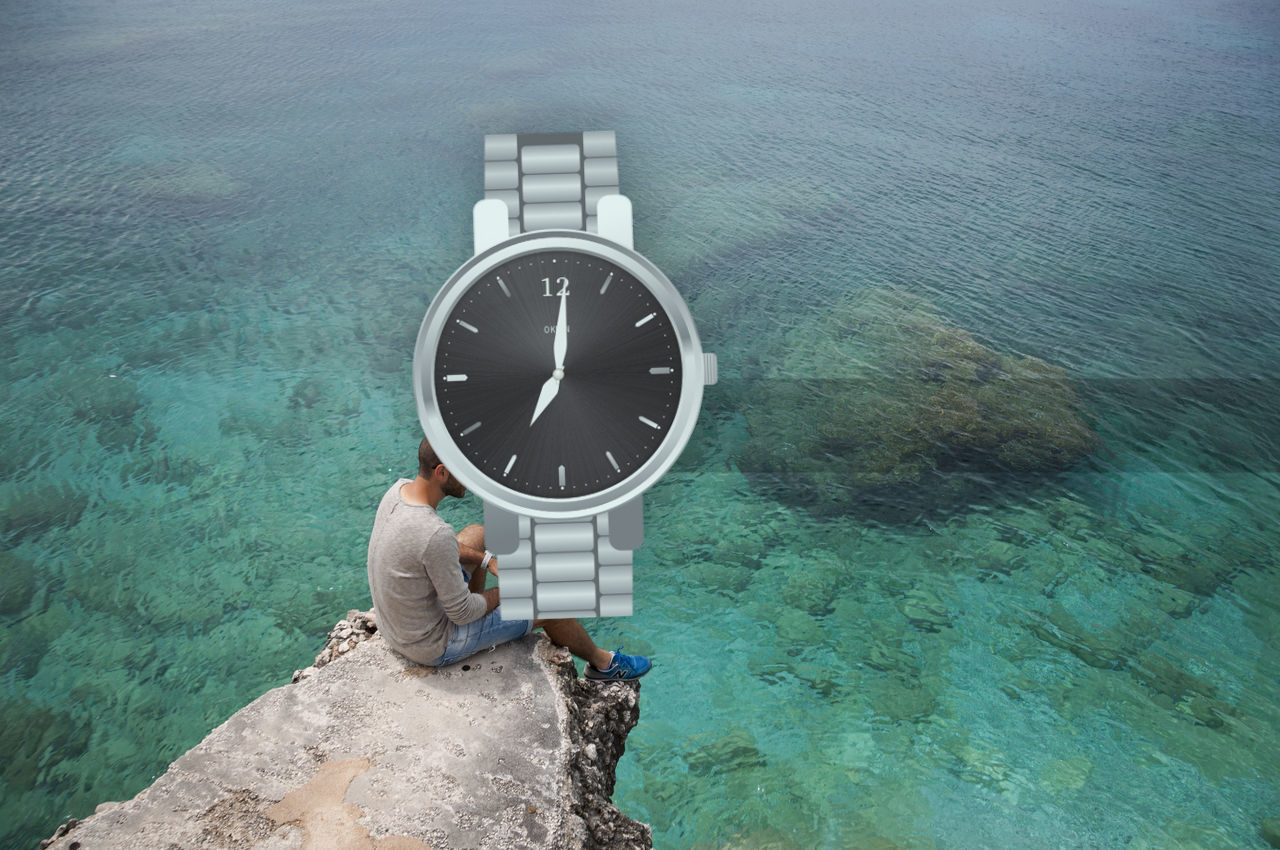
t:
7,01
